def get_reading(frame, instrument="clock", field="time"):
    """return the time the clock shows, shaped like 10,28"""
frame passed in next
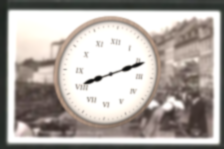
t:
8,11
